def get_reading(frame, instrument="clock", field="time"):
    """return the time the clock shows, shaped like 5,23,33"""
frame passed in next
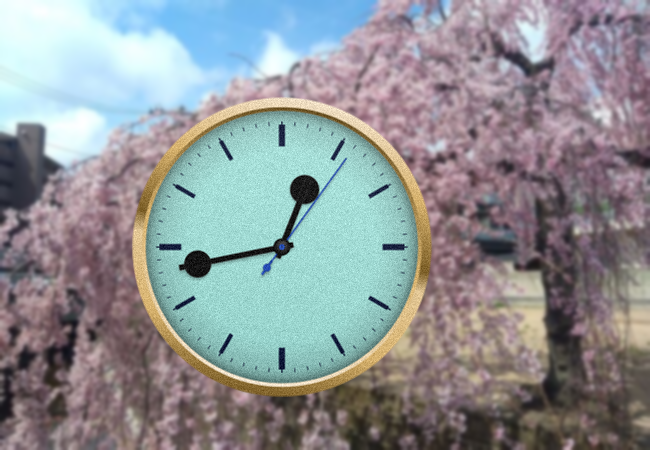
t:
12,43,06
